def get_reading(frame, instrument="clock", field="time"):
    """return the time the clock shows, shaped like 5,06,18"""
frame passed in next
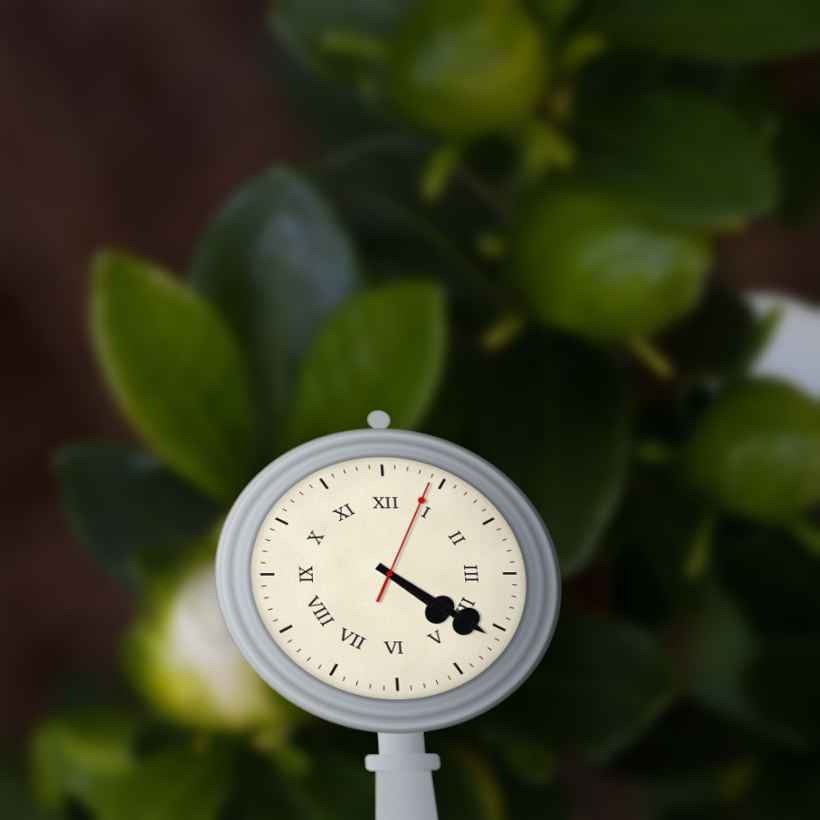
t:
4,21,04
